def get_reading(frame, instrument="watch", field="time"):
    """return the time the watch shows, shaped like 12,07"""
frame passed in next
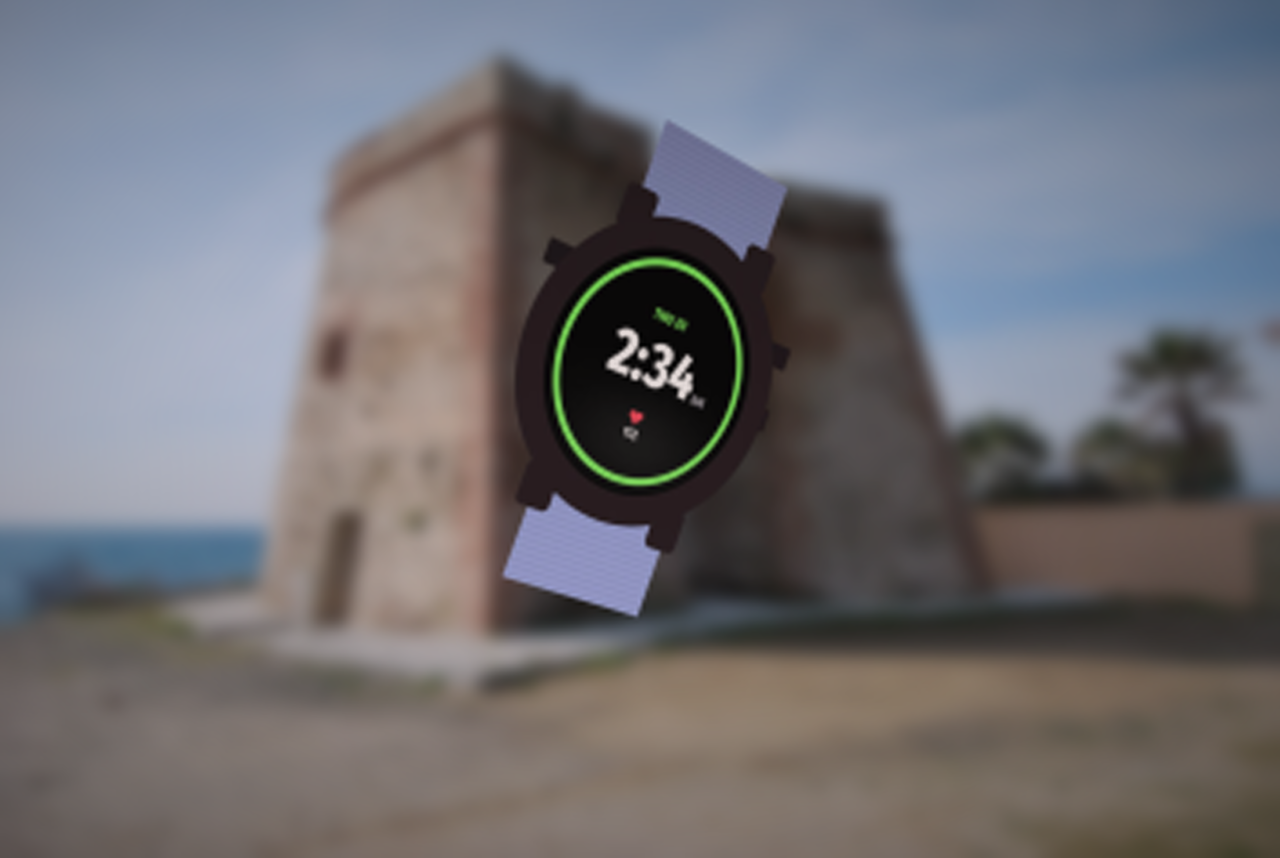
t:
2,34
